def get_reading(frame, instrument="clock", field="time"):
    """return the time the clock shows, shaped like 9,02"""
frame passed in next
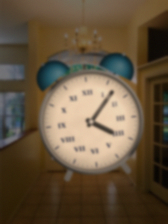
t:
4,07
